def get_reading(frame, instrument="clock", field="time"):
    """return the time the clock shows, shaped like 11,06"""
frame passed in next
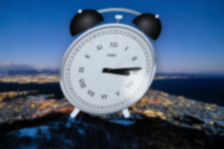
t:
3,14
